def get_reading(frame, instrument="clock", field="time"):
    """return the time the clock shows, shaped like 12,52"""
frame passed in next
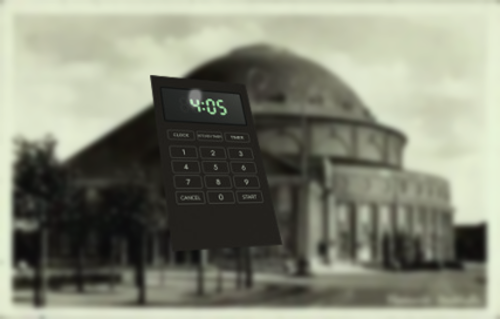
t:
4,05
